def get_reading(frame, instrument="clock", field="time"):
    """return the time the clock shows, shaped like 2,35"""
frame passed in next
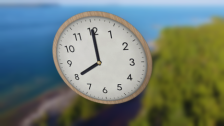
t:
8,00
